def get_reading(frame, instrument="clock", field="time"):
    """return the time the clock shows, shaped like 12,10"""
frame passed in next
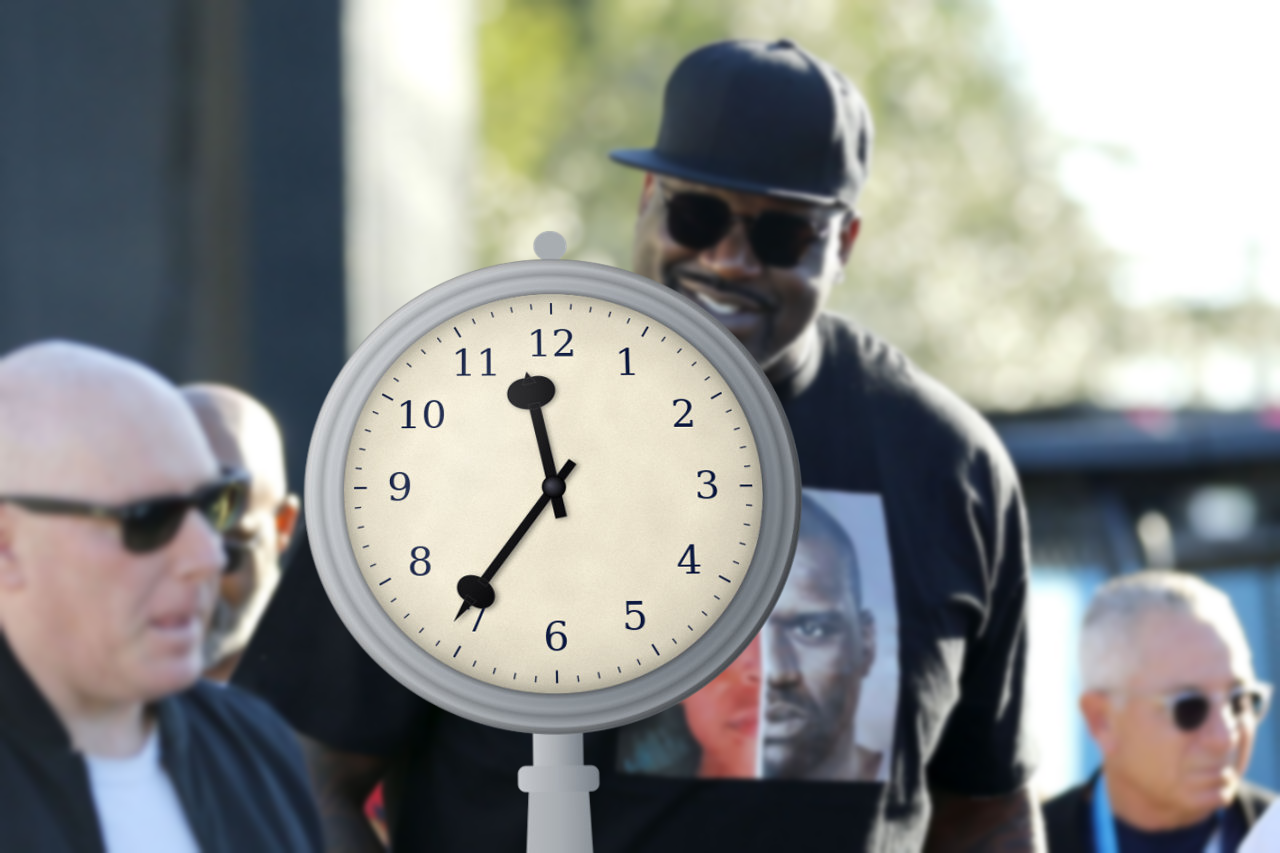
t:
11,36
